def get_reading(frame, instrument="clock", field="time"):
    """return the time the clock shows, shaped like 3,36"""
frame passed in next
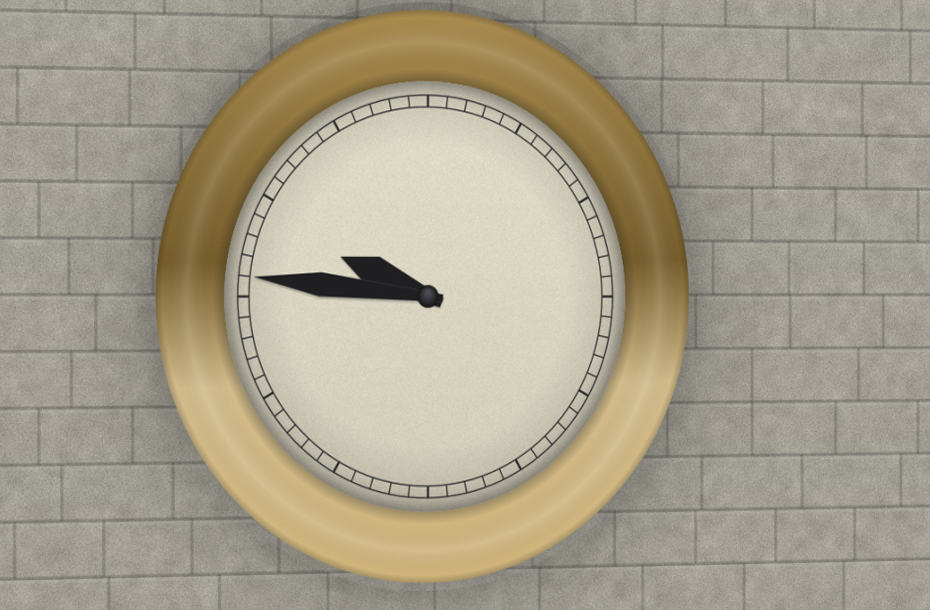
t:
9,46
